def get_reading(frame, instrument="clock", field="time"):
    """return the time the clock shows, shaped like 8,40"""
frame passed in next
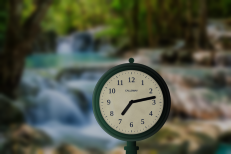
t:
7,13
